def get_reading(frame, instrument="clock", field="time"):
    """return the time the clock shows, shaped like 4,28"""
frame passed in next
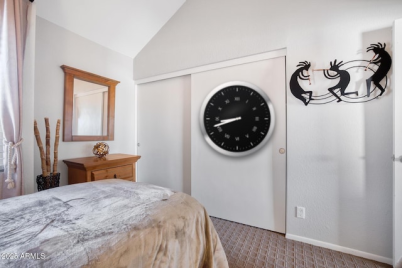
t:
8,42
